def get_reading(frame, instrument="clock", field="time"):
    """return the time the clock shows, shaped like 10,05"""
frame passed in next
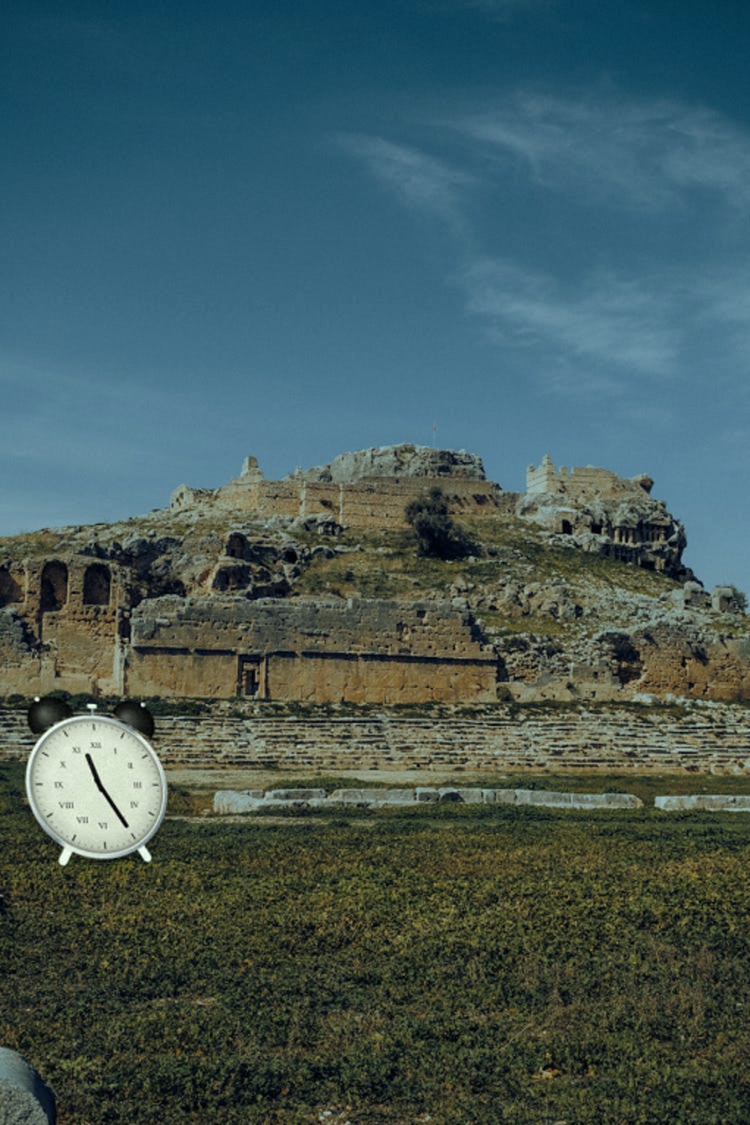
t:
11,25
